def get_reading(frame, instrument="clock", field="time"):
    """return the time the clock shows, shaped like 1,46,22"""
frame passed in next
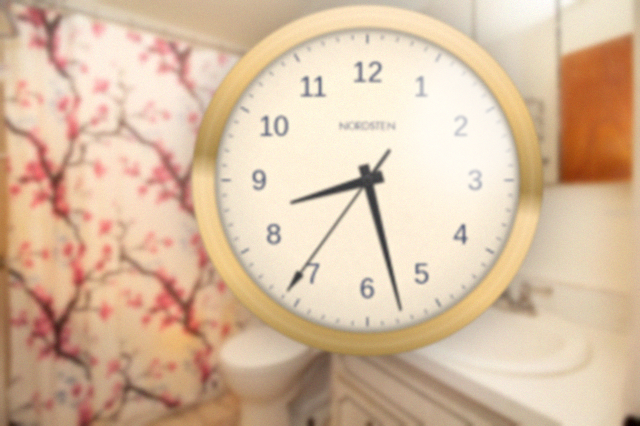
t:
8,27,36
